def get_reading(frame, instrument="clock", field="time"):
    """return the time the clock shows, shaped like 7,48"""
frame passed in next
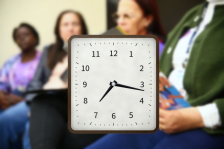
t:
7,17
